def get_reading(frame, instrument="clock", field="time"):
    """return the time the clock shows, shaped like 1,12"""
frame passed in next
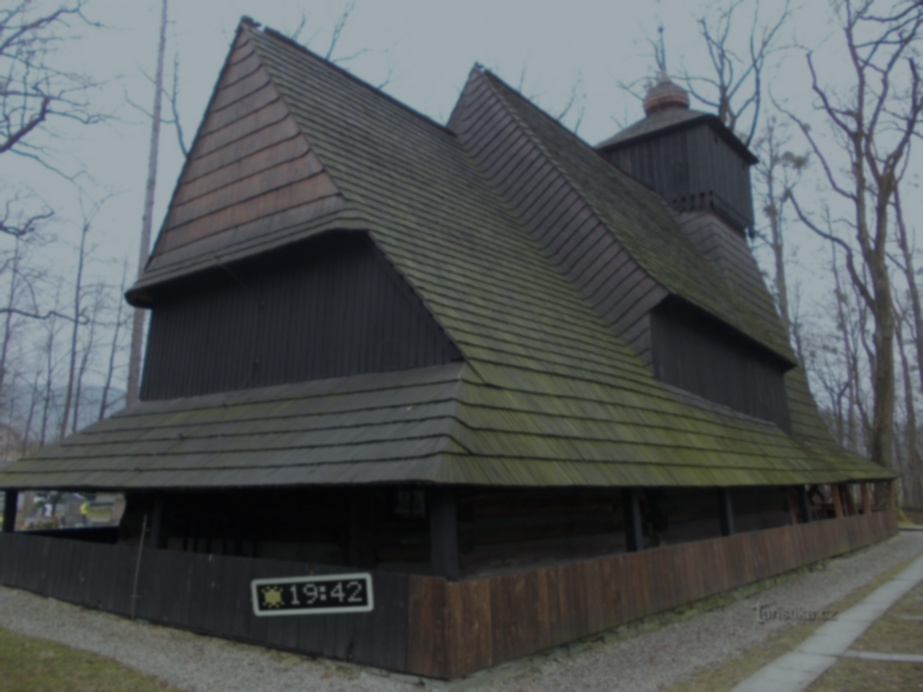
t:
19,42
